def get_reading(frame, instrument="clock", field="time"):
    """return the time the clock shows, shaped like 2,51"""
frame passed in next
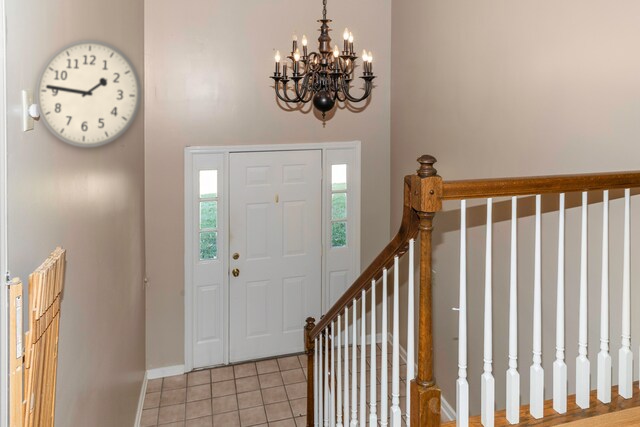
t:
1,46
